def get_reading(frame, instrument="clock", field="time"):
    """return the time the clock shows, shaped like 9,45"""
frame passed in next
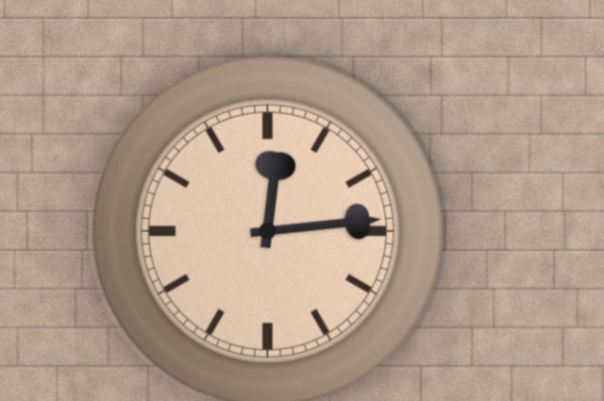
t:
12,14
